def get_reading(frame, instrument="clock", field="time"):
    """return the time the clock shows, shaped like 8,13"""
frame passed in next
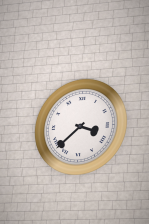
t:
3,38
